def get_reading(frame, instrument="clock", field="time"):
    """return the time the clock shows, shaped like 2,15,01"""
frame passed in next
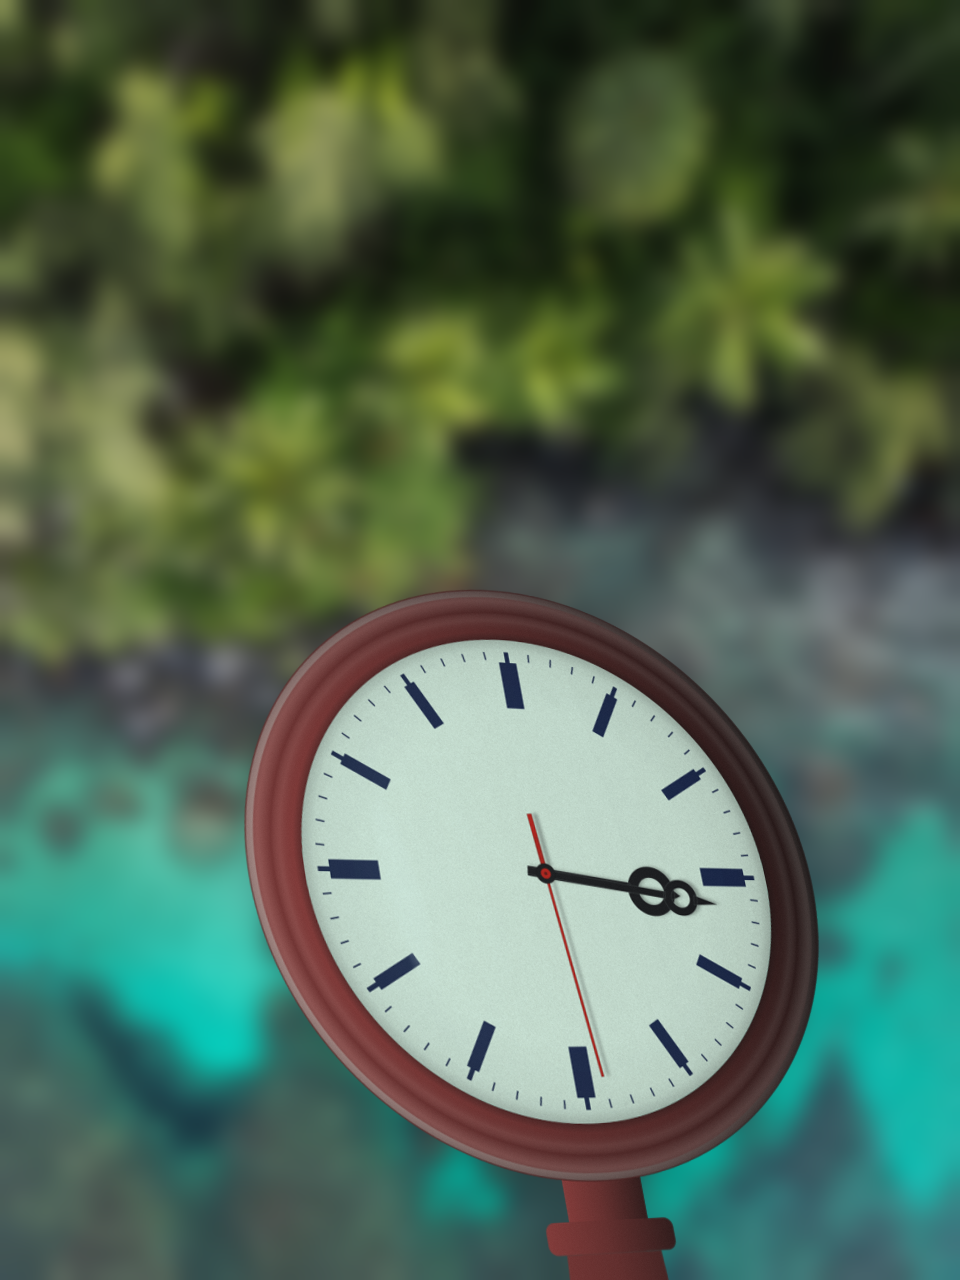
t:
3,16,29
